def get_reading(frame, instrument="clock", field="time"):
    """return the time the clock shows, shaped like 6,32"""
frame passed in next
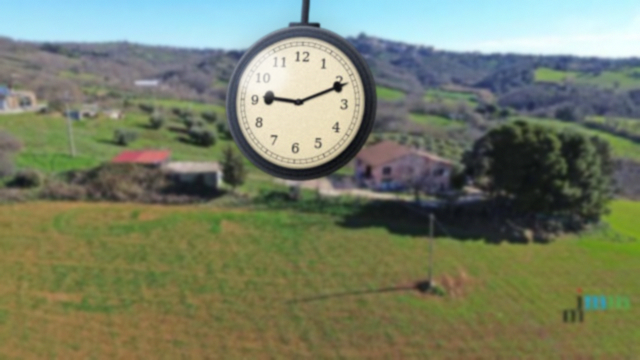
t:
9,11
